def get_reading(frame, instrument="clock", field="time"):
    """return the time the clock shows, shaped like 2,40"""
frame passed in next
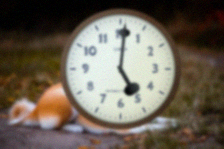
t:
5,01
